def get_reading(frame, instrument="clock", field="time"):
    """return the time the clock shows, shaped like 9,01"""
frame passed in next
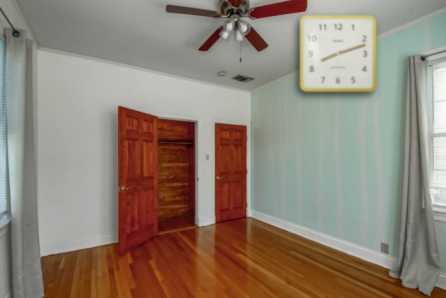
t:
8,12
